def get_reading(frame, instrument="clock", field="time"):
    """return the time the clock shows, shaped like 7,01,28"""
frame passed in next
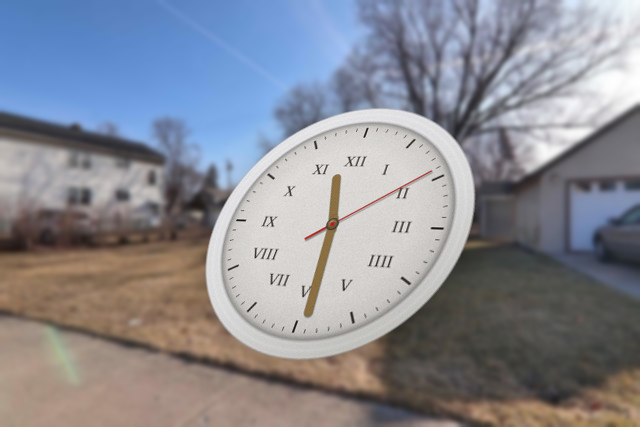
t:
11,29,09
